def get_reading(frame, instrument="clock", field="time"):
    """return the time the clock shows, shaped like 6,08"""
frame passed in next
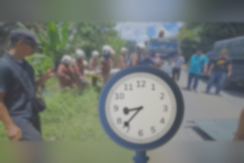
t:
8,37
